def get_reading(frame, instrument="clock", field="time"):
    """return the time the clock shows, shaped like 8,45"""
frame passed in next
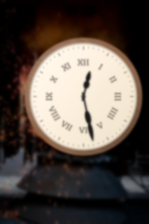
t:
12,28
